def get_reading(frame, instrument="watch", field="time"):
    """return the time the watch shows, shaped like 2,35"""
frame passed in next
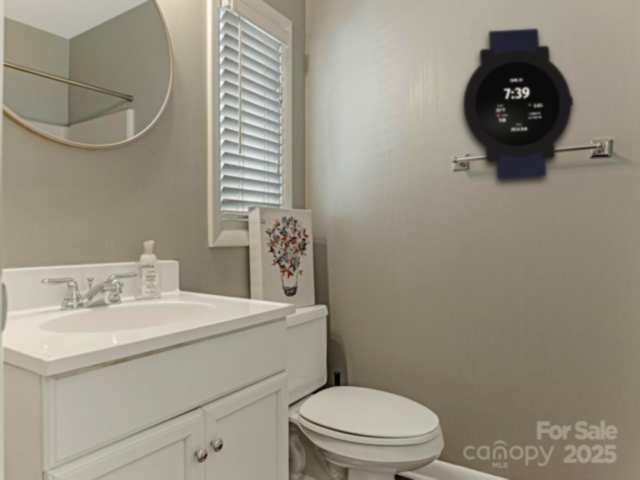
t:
7,39
